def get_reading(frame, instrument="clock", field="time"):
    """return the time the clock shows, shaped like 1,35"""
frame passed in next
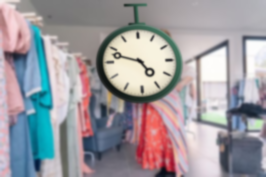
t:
4,48
